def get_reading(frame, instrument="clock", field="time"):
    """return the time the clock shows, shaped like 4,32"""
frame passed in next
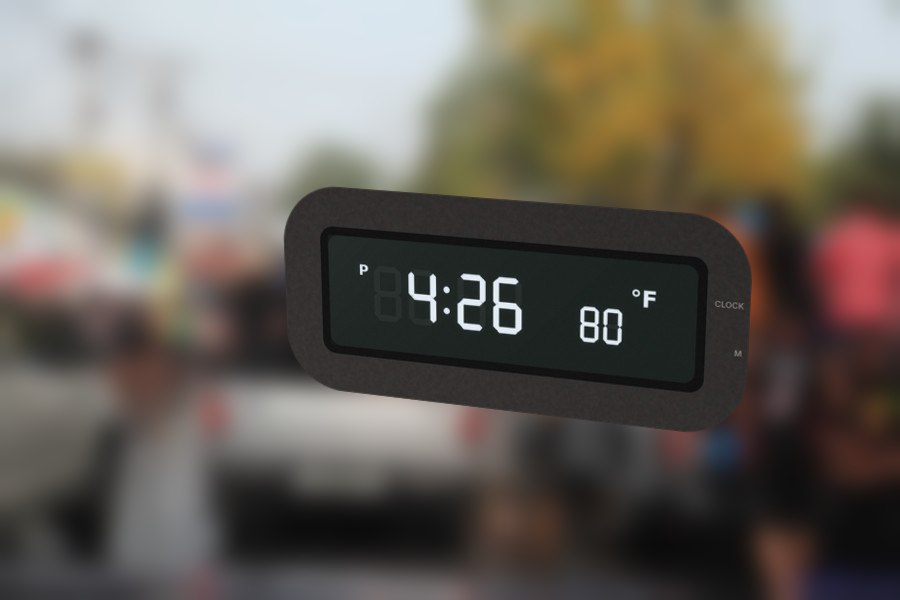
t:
4,26
